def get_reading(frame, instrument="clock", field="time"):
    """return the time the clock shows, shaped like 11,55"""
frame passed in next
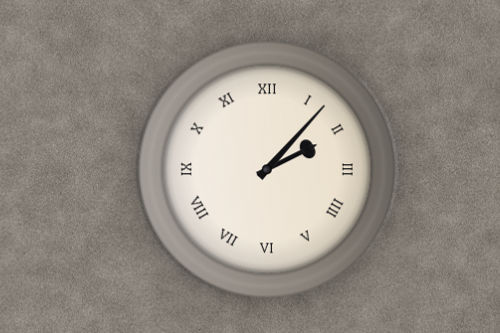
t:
2,07
